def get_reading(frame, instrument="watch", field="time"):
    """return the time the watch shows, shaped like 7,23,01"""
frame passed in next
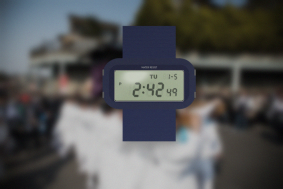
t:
2,42,49
